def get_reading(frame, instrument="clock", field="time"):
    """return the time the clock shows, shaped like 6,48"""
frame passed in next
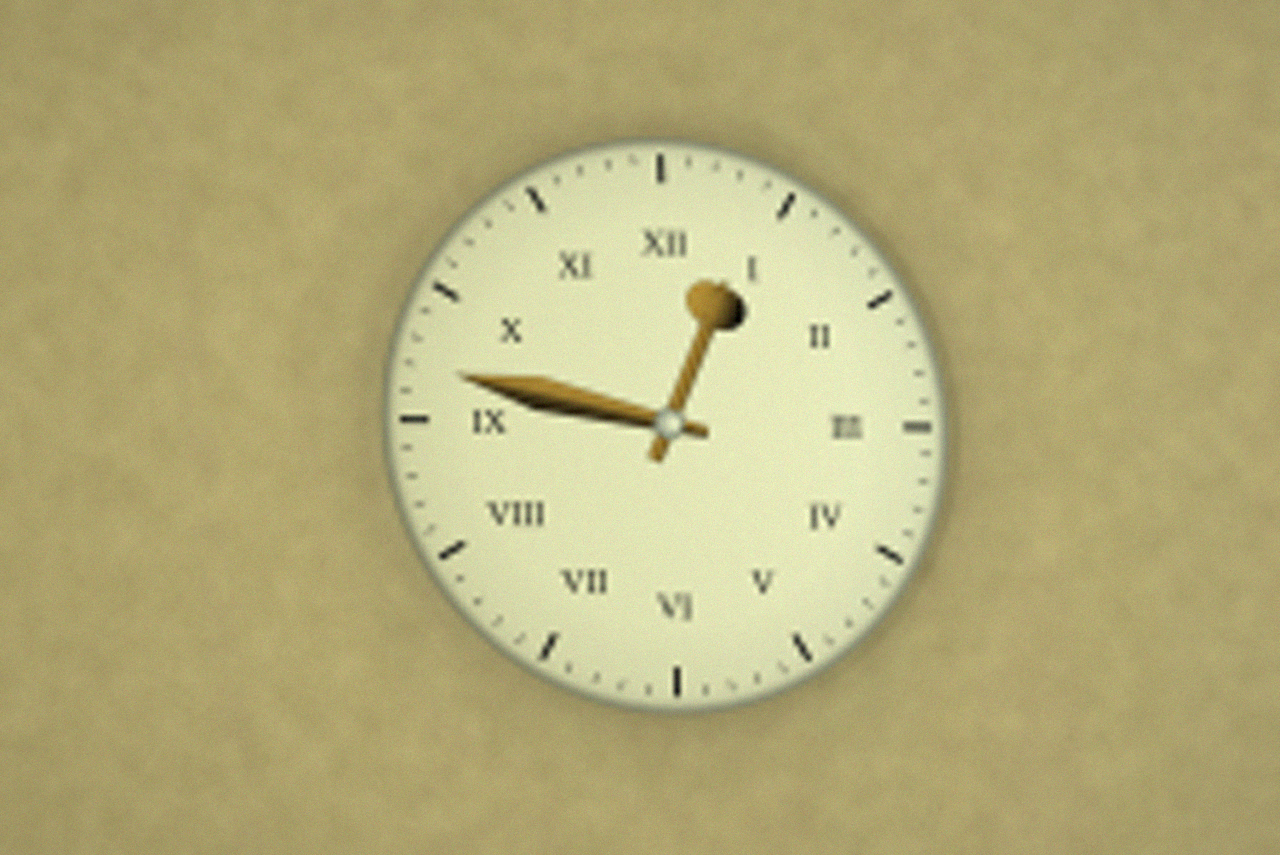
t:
12,47
